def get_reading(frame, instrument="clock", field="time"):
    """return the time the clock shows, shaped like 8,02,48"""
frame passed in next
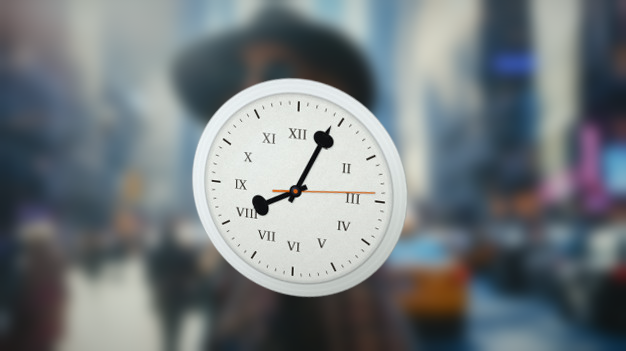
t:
8,04,14
